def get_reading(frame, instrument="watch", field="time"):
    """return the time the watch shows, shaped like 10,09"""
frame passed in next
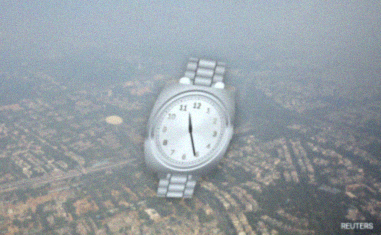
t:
11,26
